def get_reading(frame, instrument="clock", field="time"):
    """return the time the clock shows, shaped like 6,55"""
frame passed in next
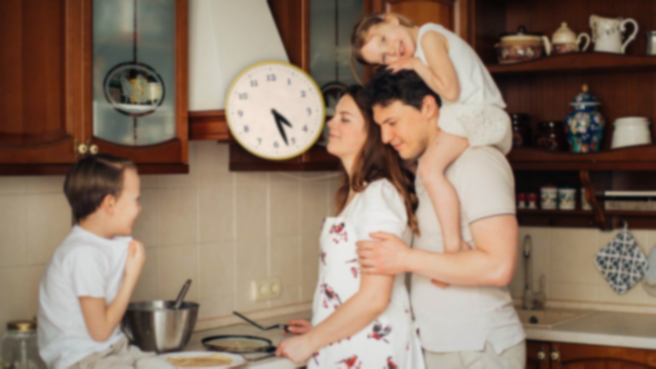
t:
4,27
